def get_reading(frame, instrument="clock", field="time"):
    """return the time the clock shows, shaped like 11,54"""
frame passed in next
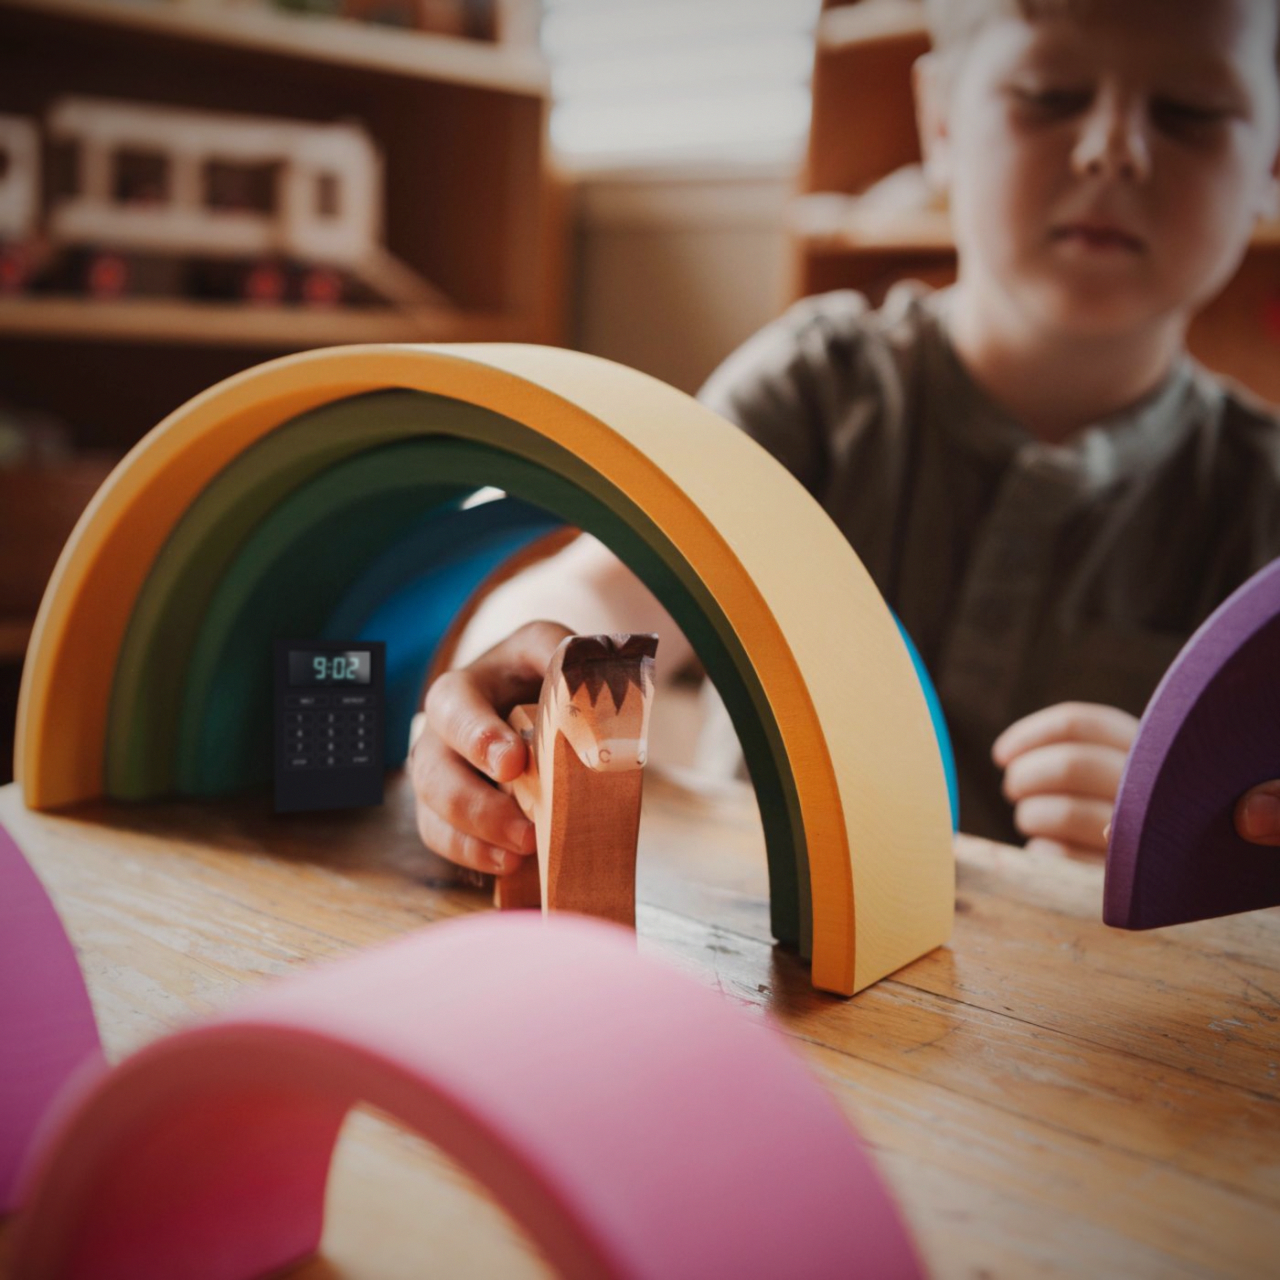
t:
9,02
